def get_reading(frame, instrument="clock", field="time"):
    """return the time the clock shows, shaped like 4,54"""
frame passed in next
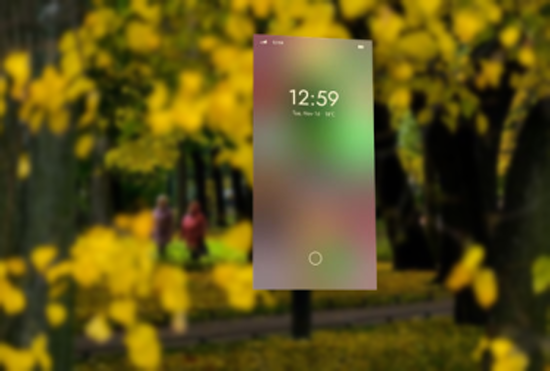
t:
12,59
